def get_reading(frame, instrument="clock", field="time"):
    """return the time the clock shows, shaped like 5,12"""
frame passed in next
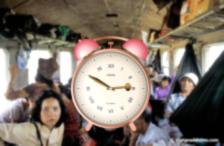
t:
2,50
